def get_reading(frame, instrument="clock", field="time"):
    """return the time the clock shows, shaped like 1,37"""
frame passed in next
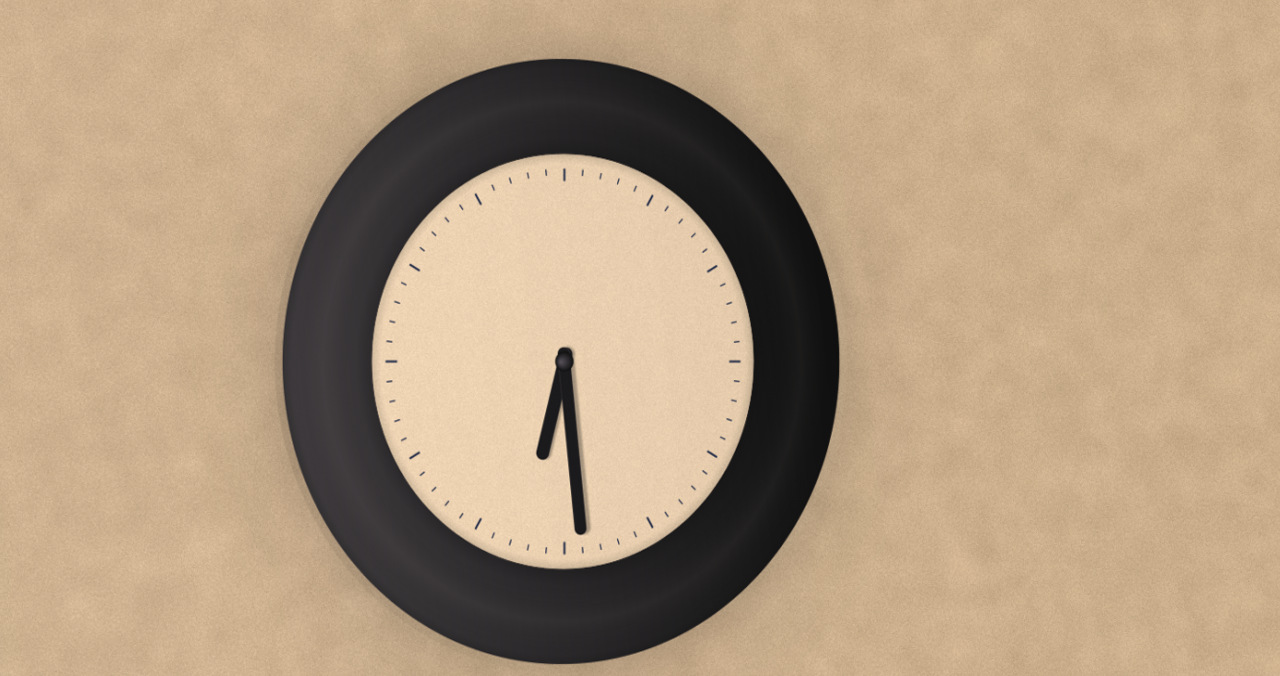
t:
6,29
